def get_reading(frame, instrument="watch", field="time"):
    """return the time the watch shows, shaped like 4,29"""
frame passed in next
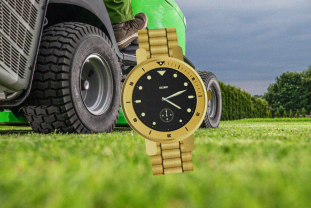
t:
4,12
